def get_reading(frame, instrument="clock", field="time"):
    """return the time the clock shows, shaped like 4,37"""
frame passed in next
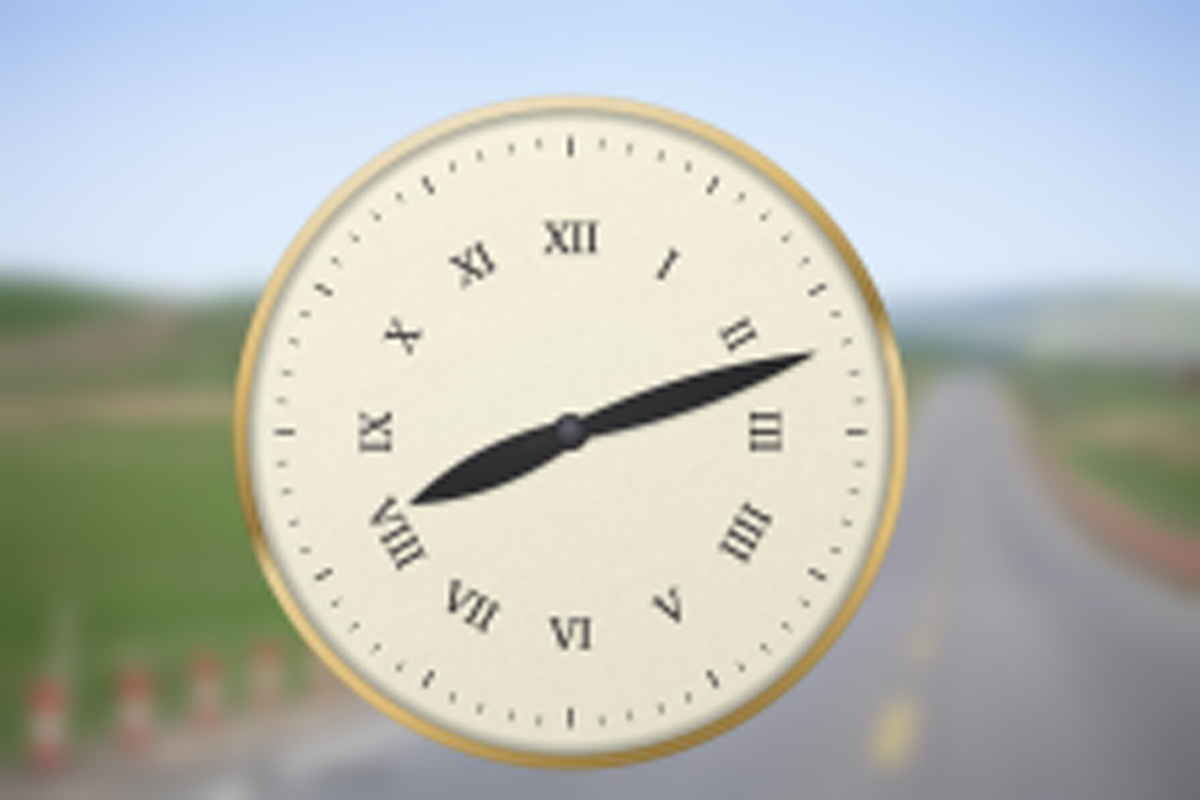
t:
8,12
